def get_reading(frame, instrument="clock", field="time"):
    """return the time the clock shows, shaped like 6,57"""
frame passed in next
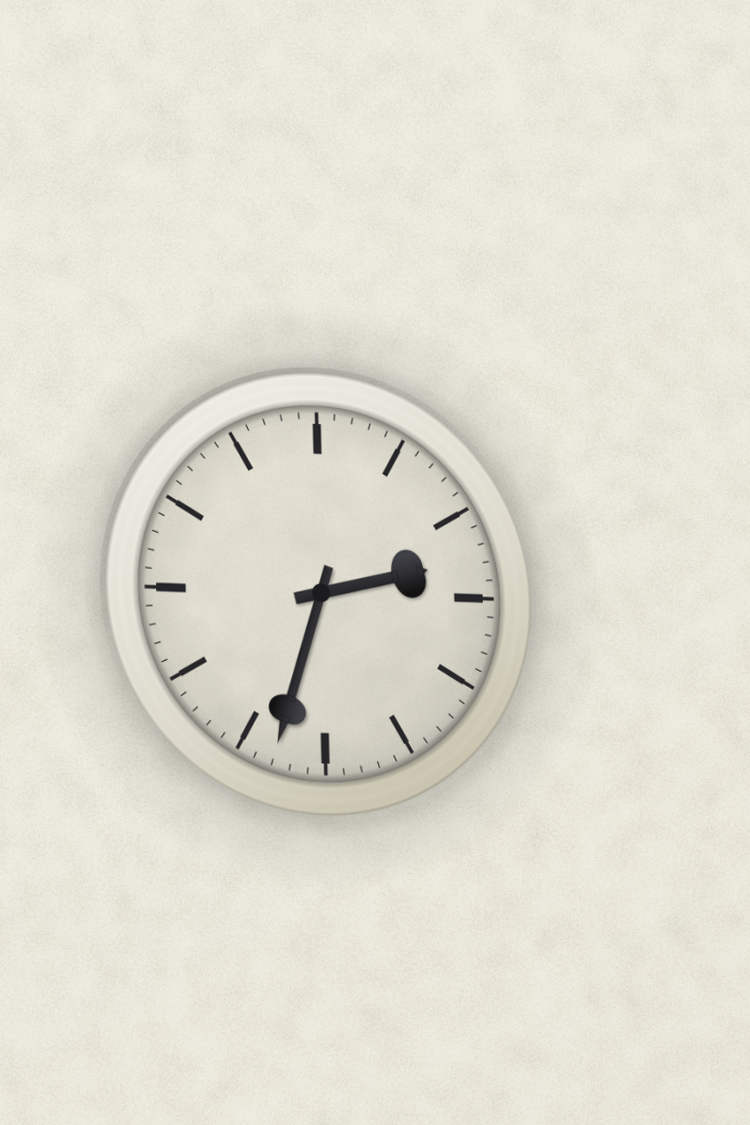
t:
2,33
